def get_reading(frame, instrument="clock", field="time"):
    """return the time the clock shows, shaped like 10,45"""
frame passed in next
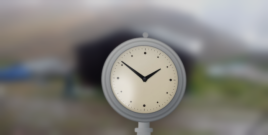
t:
1,51
